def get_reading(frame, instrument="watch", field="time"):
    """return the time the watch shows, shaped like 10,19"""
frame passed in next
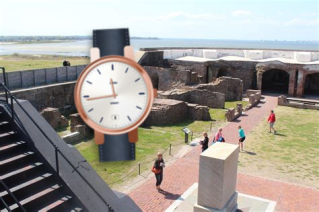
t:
11,44
